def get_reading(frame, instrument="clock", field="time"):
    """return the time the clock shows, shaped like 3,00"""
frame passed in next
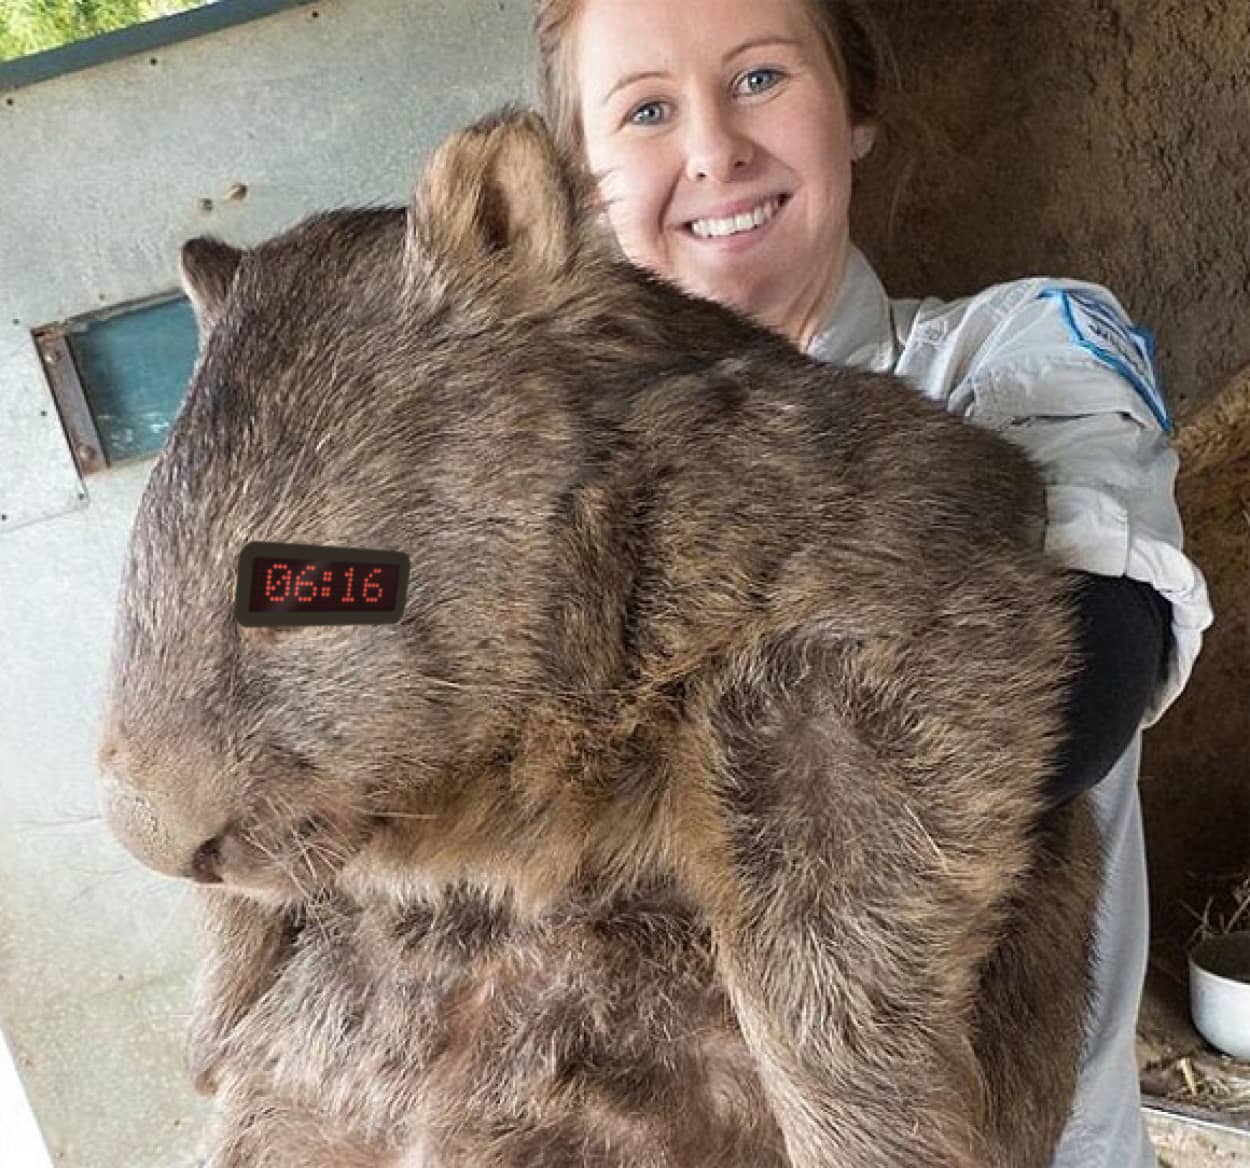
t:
6,16
